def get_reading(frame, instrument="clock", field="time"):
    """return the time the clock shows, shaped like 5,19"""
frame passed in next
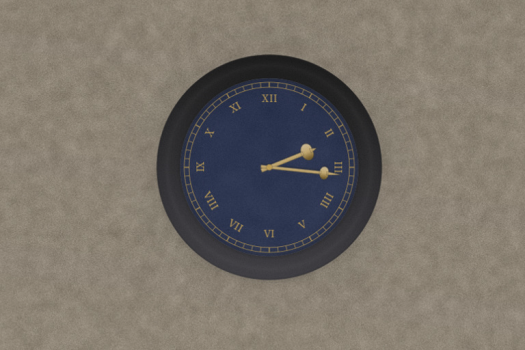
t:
2,16
